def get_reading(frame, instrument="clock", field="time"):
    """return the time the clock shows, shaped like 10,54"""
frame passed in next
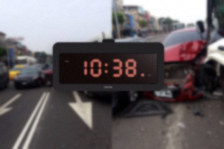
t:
10,38
